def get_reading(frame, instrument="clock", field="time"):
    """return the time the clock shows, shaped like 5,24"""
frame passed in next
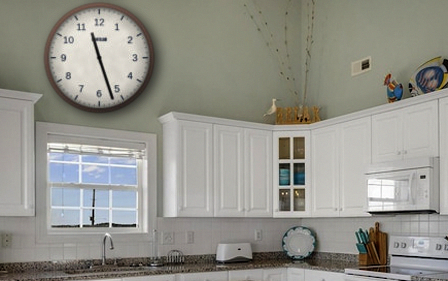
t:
11,27
